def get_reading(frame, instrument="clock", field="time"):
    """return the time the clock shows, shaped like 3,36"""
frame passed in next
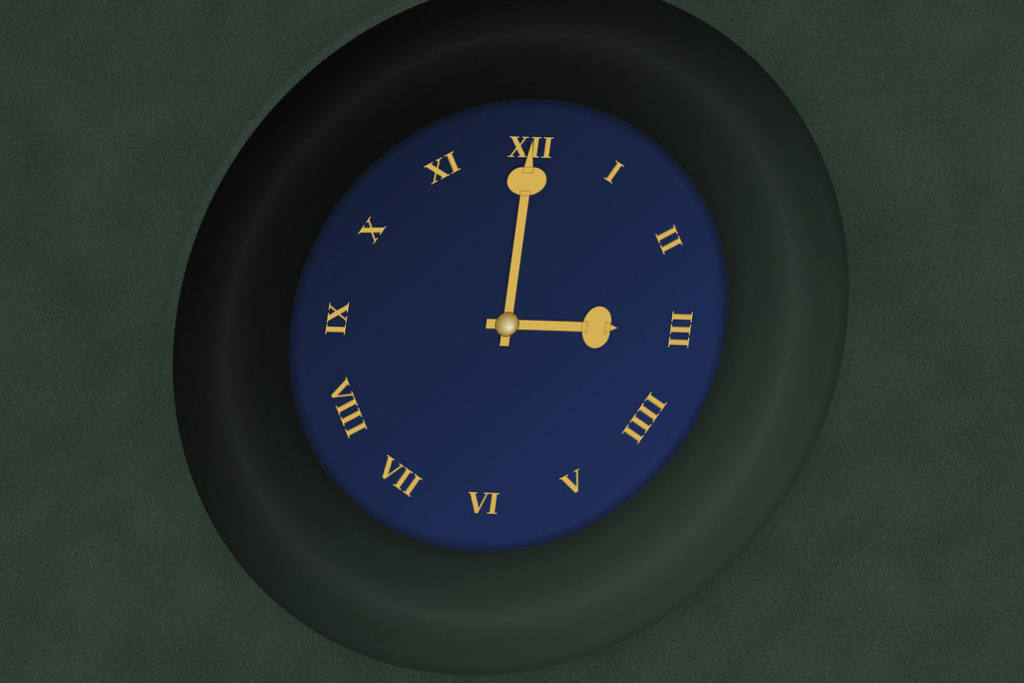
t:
3,00
